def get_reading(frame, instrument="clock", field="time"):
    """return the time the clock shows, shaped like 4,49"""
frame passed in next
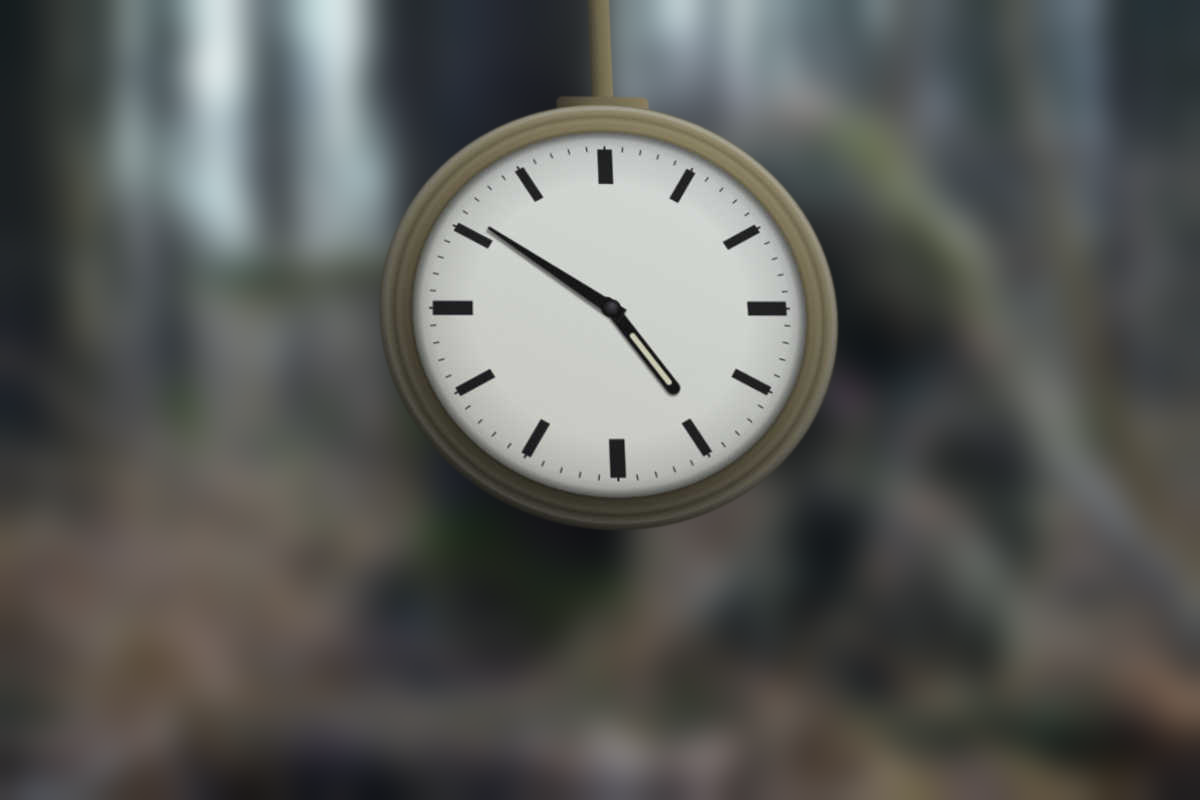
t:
4,51
